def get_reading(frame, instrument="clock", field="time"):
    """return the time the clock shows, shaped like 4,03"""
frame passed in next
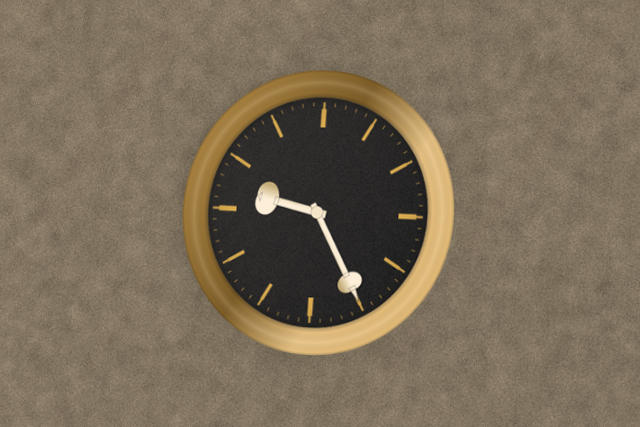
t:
9,25
